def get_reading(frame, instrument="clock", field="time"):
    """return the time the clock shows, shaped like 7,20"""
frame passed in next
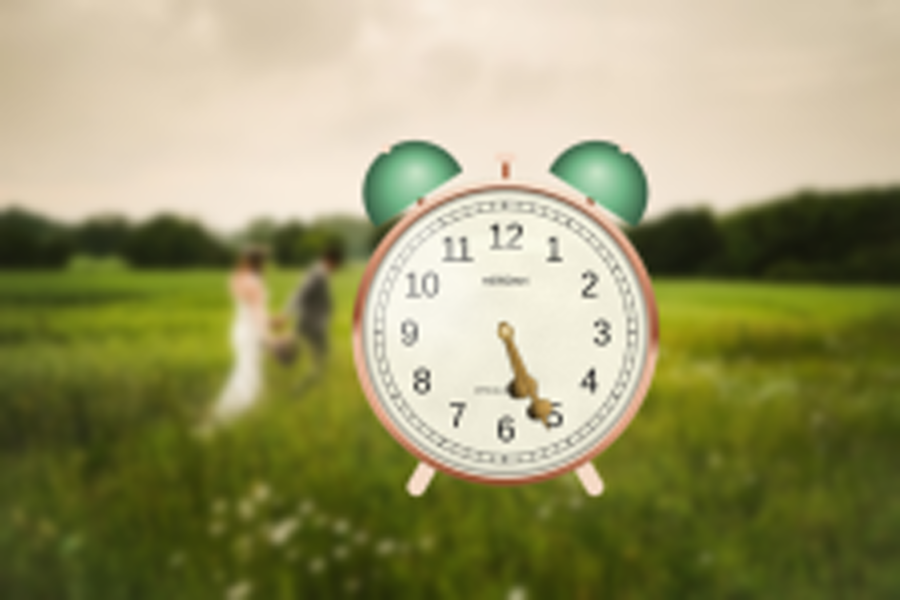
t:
5,26
